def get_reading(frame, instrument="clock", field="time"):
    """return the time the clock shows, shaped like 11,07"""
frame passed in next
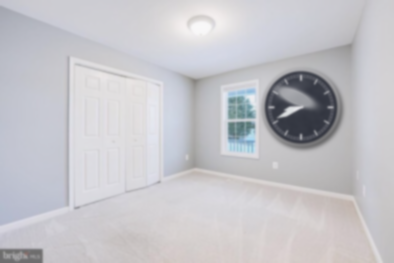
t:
8,41
